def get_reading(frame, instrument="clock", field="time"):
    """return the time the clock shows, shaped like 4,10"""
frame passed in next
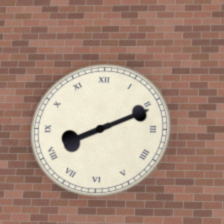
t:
8,11
